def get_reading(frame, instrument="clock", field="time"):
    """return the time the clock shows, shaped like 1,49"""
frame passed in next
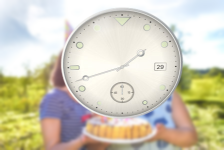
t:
1,42
